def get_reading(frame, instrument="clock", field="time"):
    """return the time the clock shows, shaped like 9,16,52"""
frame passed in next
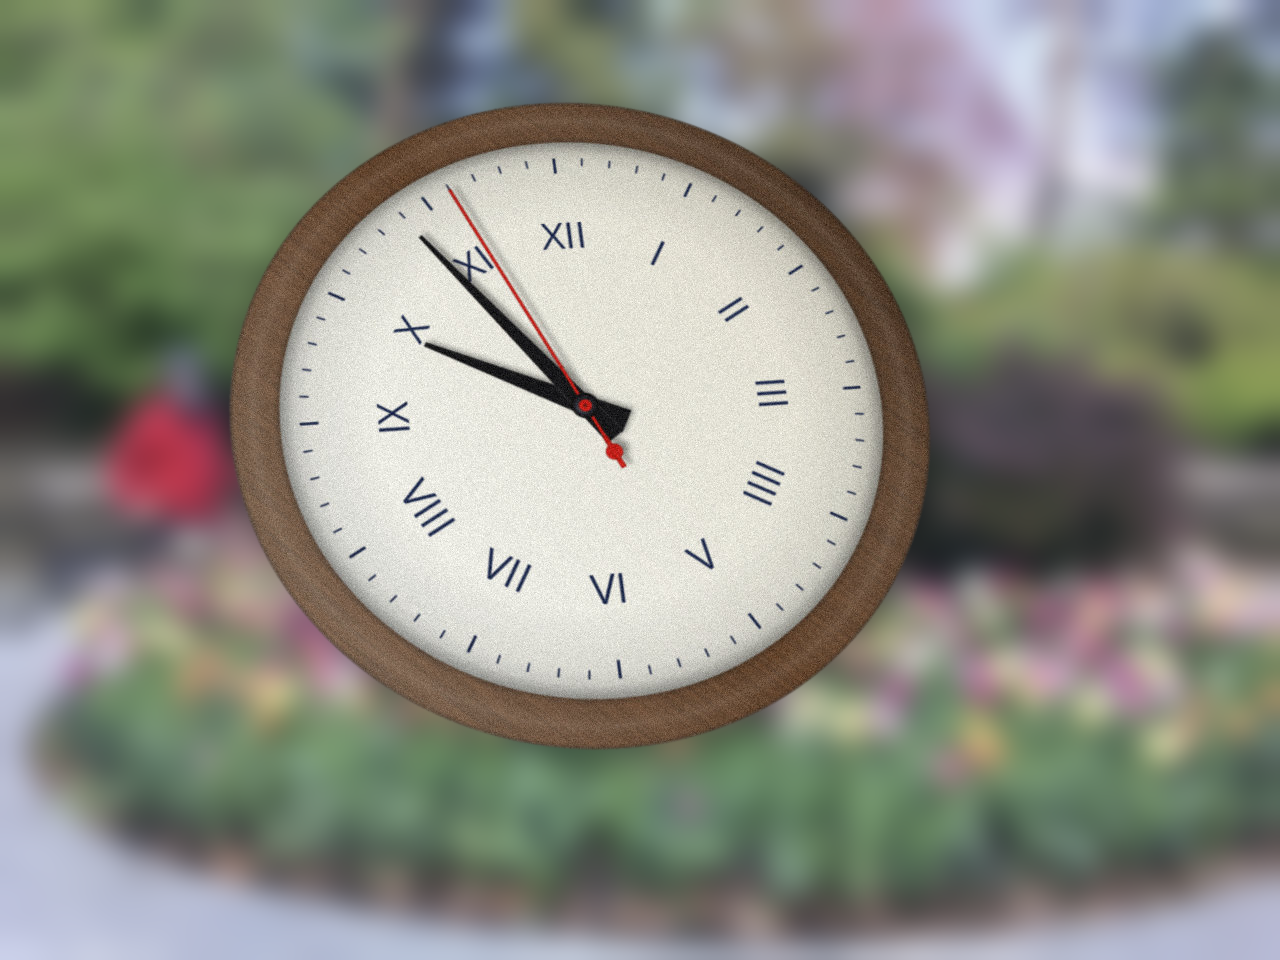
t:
9,53,56
